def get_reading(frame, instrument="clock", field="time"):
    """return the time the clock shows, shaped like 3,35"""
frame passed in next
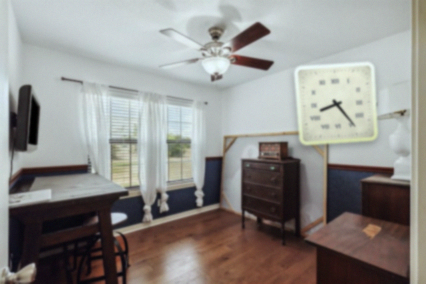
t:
8,24
